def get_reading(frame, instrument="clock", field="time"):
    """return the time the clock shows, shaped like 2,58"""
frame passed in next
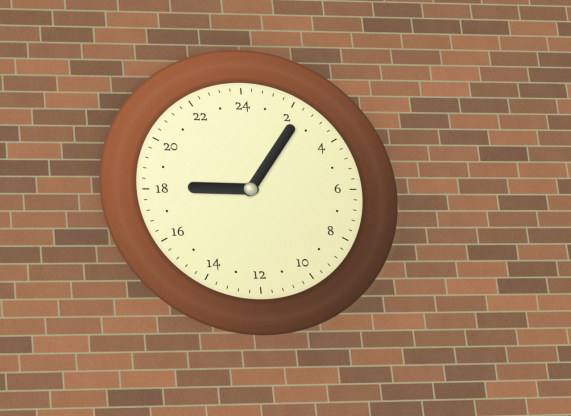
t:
18,06
